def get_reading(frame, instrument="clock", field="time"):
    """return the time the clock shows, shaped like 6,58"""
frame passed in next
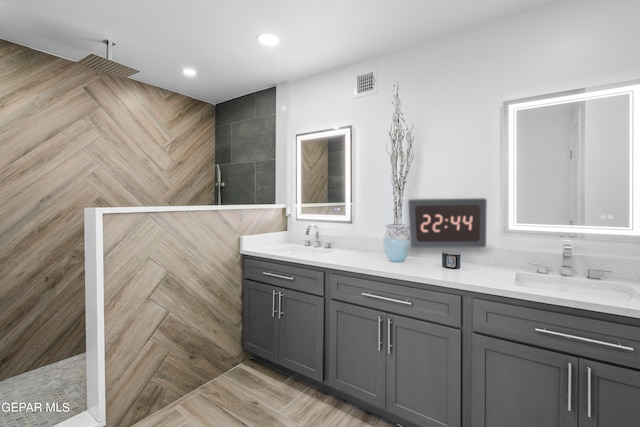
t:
22,44
